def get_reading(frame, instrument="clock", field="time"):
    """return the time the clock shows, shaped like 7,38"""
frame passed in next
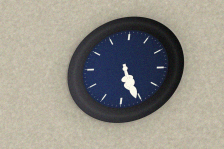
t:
5,26
